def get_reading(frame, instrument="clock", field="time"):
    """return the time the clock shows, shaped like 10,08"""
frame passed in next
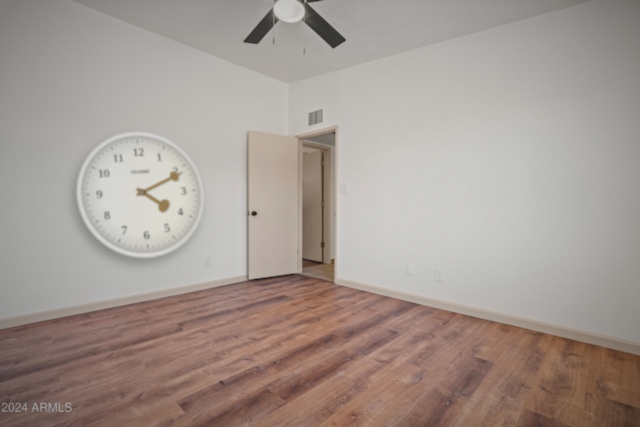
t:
4,11
